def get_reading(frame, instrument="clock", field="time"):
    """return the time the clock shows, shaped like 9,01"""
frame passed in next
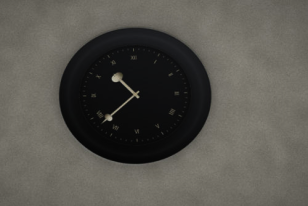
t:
10,38
